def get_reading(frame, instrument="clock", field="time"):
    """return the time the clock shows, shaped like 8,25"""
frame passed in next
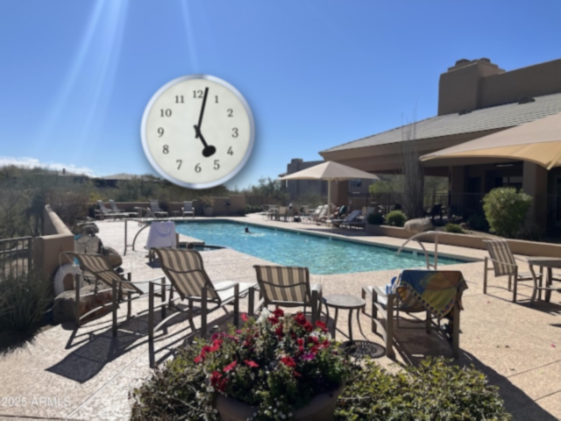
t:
5,02
